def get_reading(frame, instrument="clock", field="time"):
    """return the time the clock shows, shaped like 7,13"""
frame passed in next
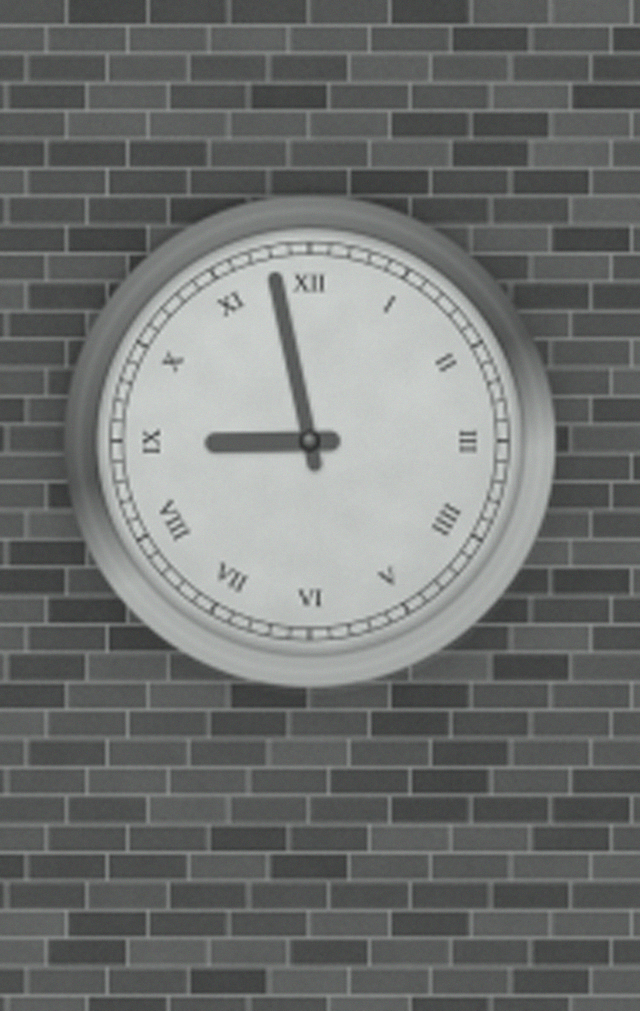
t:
8,58
